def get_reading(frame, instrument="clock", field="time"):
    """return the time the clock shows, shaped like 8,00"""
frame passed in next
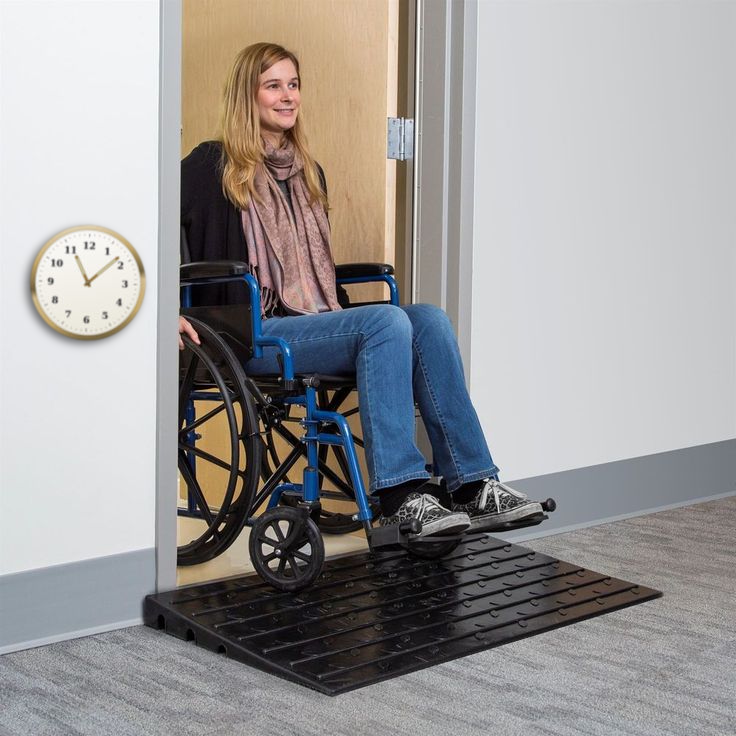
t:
11,08
